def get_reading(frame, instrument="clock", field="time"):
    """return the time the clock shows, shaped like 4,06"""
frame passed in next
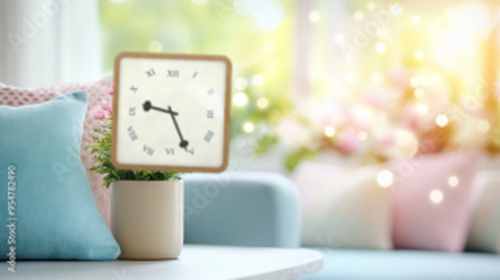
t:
9,26
